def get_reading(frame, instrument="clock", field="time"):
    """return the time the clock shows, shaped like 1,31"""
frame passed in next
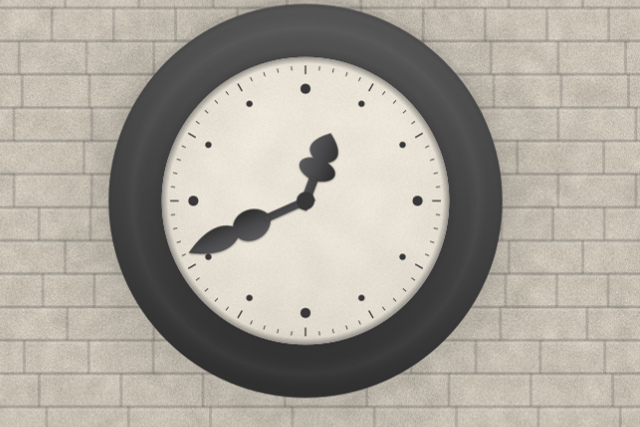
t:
12,41
